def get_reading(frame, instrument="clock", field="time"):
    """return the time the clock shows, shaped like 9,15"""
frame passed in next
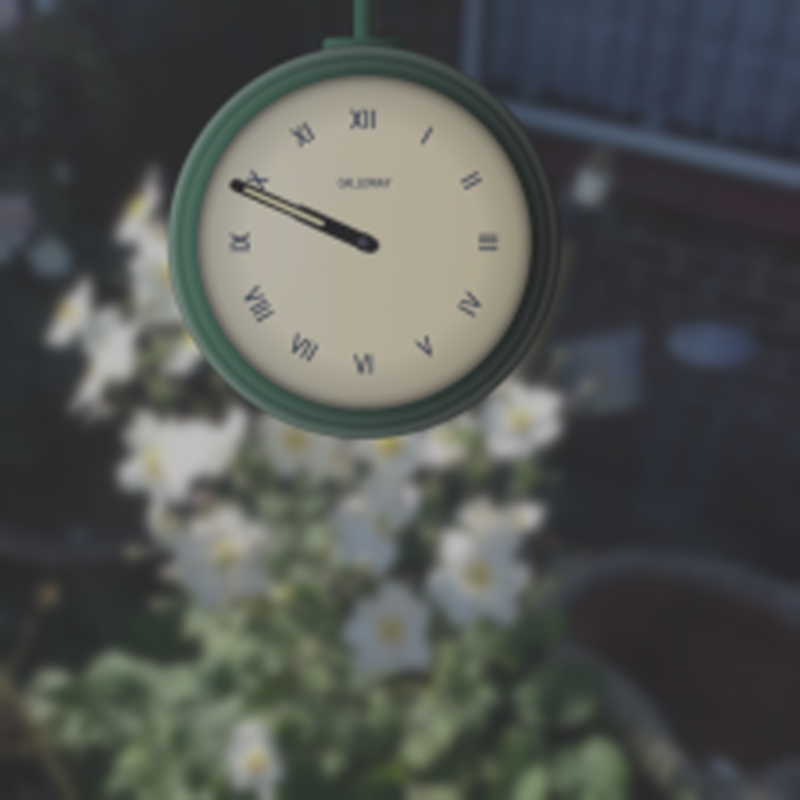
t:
9,49
